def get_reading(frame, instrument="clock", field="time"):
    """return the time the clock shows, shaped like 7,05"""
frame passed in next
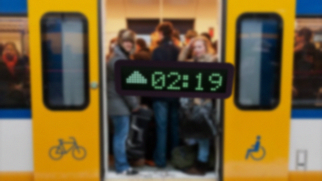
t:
2,19
